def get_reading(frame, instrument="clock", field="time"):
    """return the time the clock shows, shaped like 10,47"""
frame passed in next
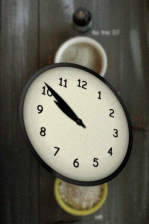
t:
9,51
